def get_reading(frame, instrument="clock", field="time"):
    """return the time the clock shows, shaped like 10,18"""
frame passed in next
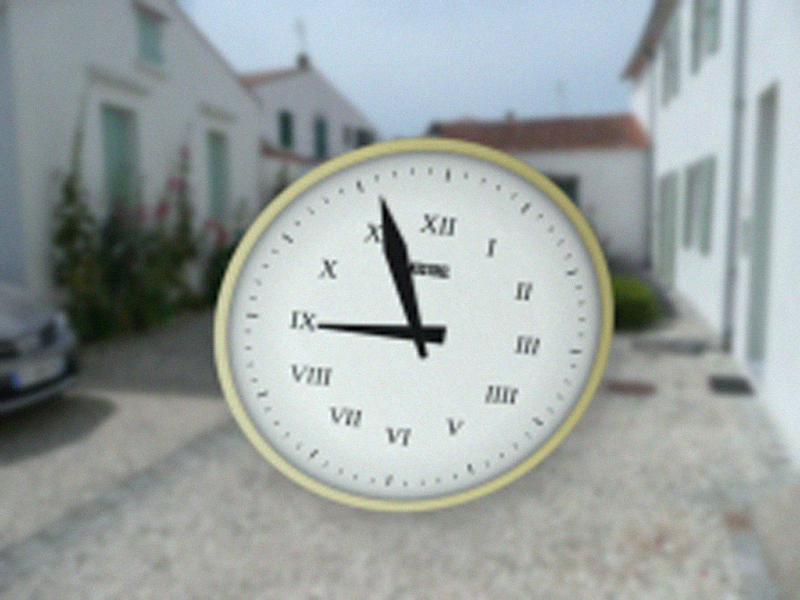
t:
8,56
